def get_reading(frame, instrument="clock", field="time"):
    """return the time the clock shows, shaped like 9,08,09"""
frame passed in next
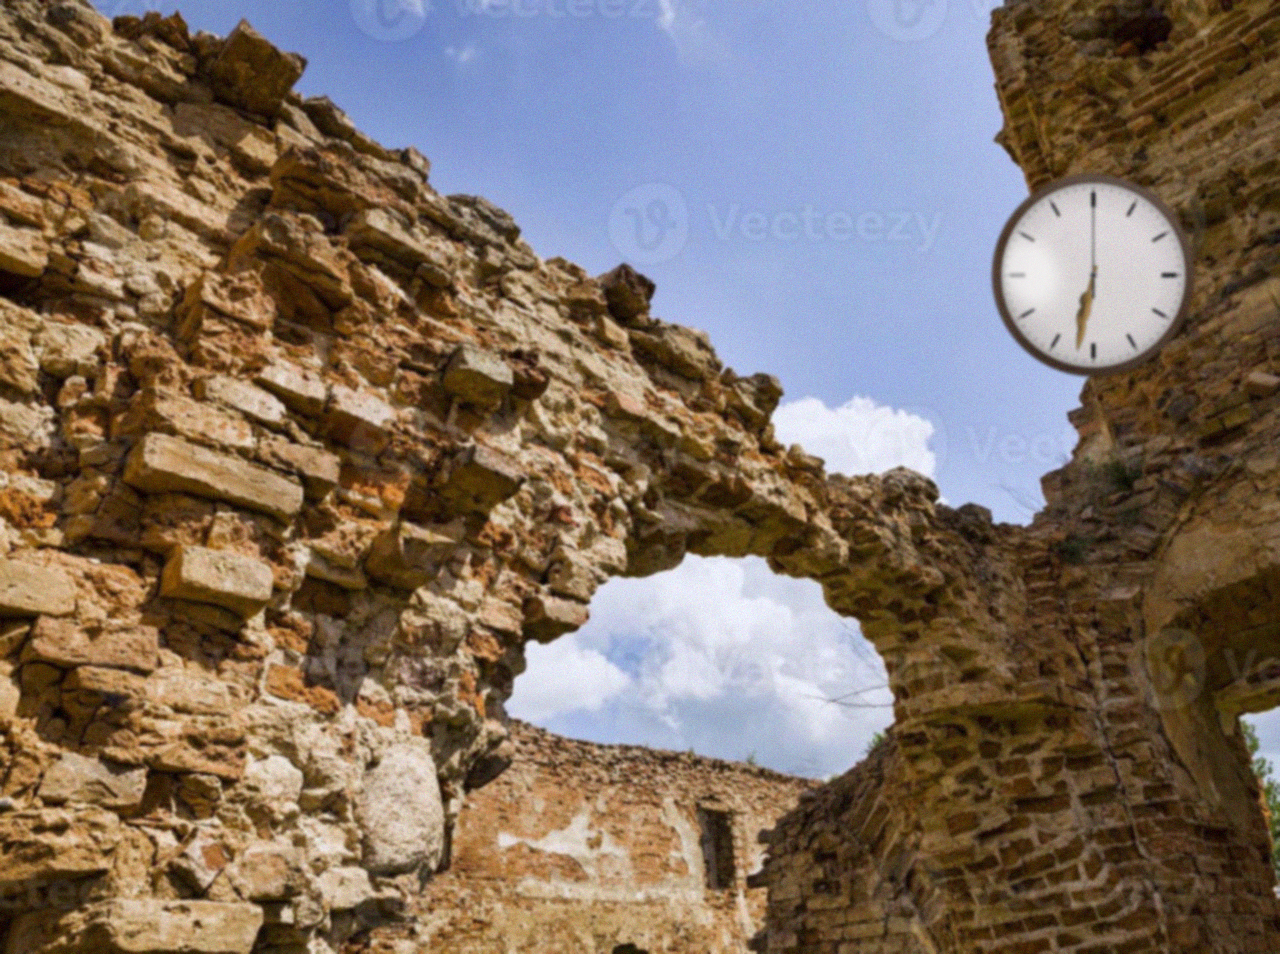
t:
6,32,00
